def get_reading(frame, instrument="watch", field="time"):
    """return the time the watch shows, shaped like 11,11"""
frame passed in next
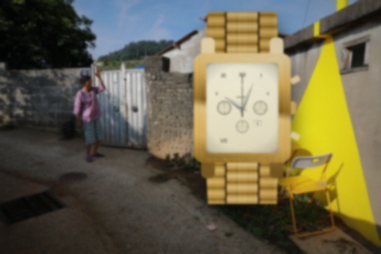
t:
10,04
